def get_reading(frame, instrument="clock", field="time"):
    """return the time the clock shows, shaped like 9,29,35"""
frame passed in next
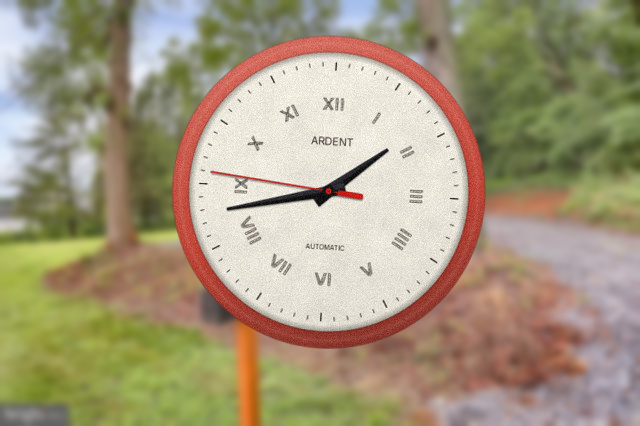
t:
1,42,46
